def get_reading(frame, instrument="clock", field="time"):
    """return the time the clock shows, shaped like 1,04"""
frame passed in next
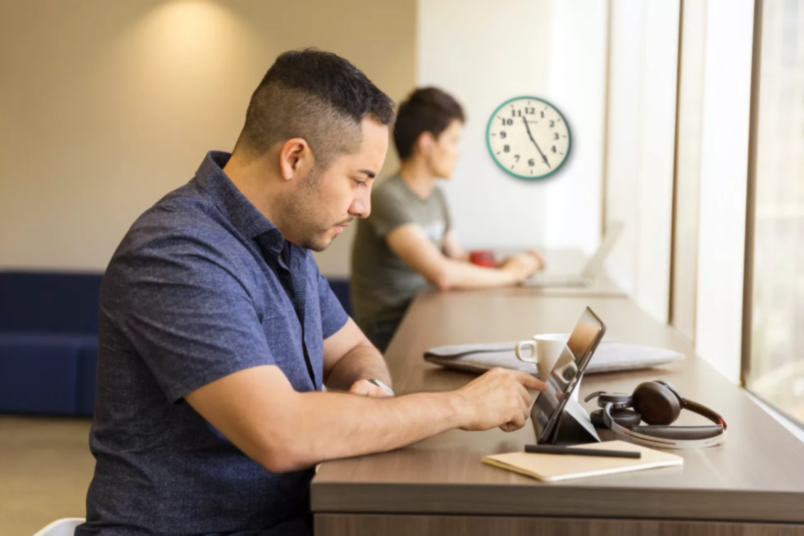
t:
11,25
